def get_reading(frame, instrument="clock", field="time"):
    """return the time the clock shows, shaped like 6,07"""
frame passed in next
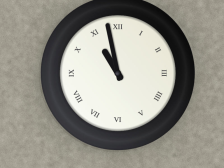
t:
10,58
